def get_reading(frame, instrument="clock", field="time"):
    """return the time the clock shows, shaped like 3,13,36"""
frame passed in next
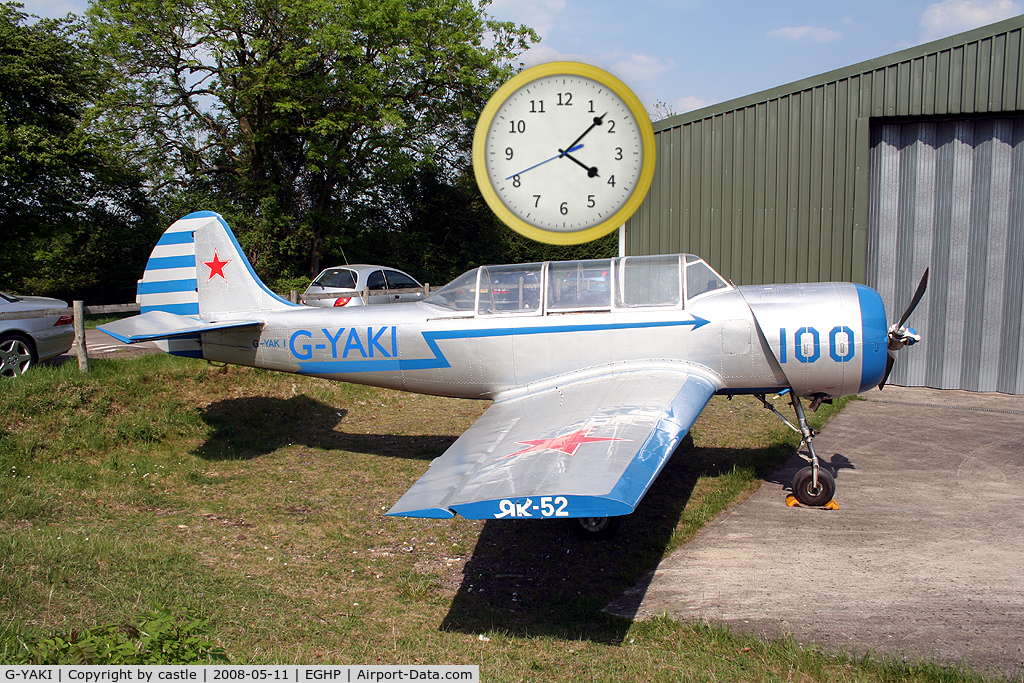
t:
4,07,41
